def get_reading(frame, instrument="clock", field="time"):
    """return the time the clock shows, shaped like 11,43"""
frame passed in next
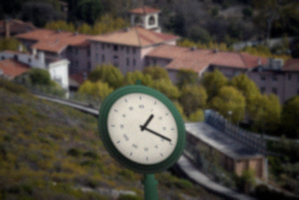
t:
1,19
